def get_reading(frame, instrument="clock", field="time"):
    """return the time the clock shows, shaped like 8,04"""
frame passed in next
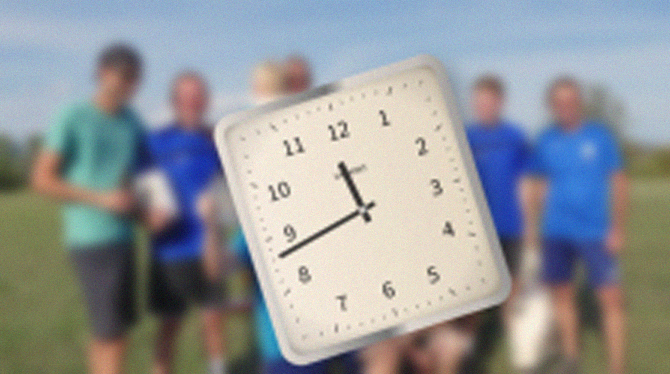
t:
11,43
